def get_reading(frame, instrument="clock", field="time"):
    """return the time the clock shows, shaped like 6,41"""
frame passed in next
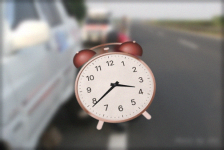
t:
3,39
